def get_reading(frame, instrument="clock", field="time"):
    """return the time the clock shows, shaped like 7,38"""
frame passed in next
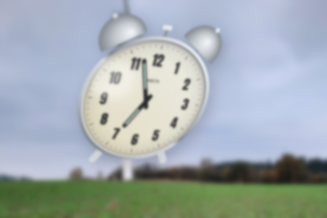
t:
6,57
